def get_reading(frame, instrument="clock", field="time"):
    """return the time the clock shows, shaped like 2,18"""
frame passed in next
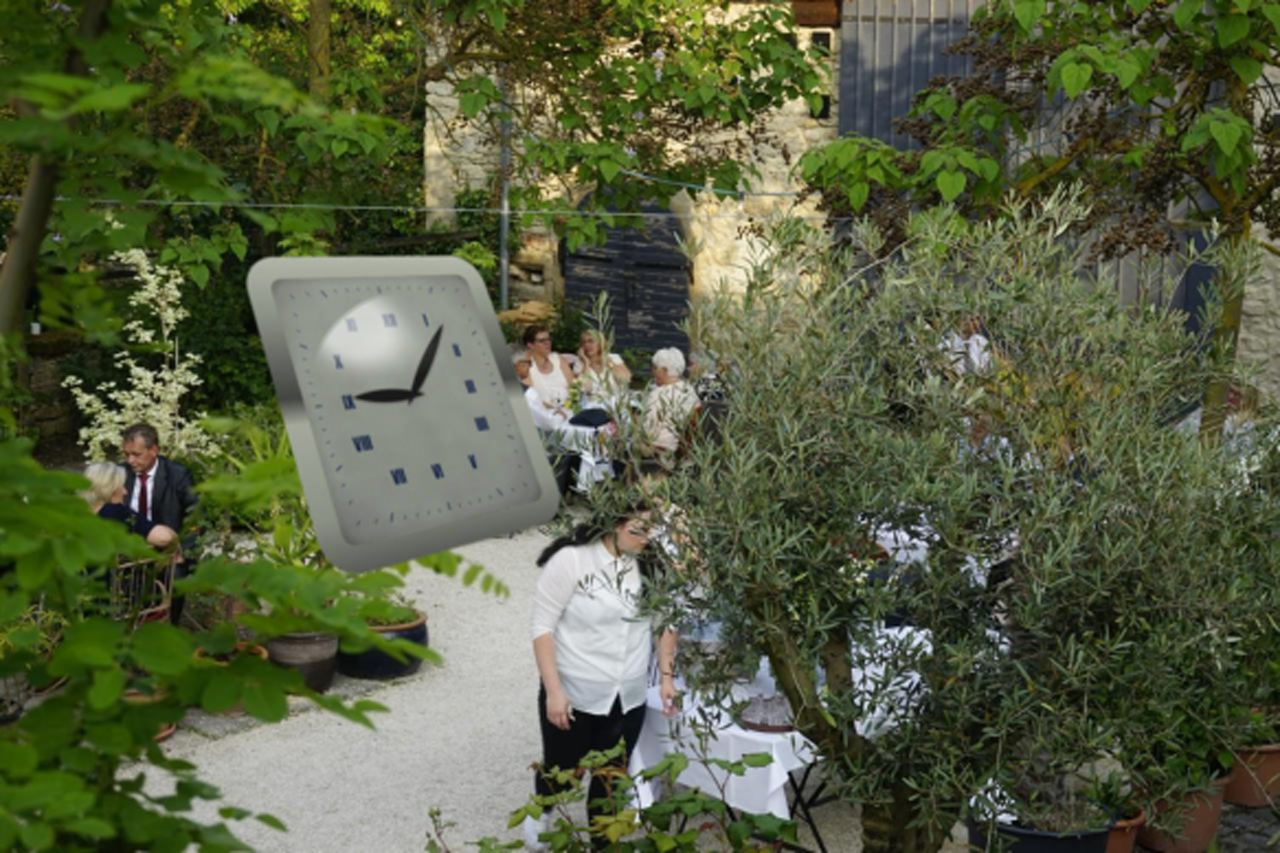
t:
9,07
